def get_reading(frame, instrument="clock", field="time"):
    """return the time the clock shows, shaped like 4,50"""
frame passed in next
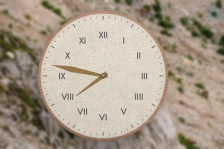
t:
7,47
